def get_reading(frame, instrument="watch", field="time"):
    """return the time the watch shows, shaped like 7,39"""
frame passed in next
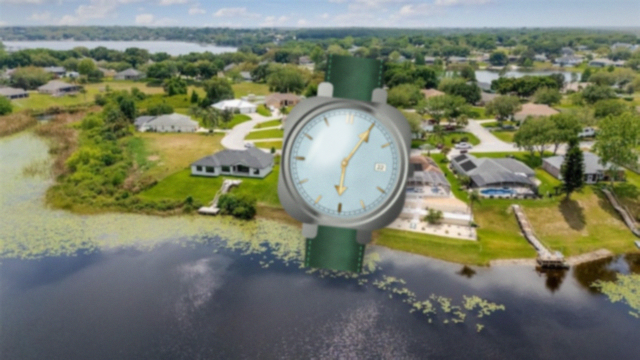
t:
6,05
